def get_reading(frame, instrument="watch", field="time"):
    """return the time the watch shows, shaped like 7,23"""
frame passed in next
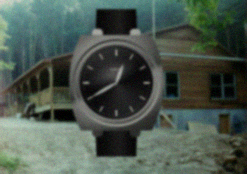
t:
12,40
